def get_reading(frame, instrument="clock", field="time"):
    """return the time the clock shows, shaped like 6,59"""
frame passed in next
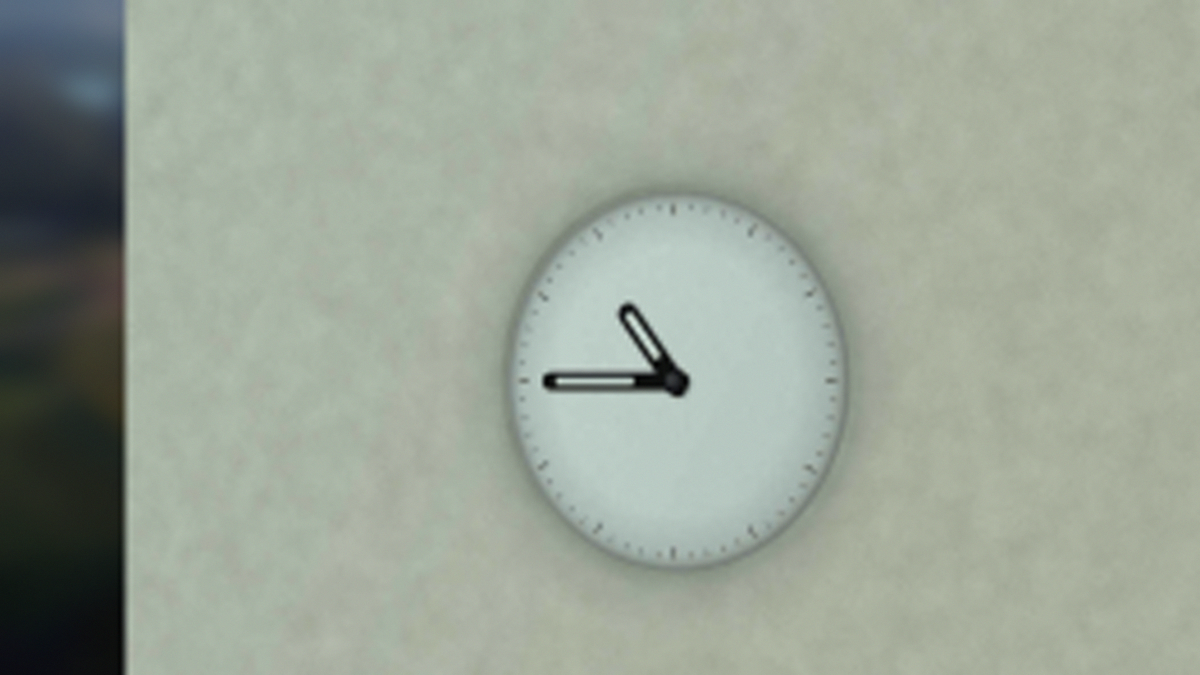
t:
10,45
